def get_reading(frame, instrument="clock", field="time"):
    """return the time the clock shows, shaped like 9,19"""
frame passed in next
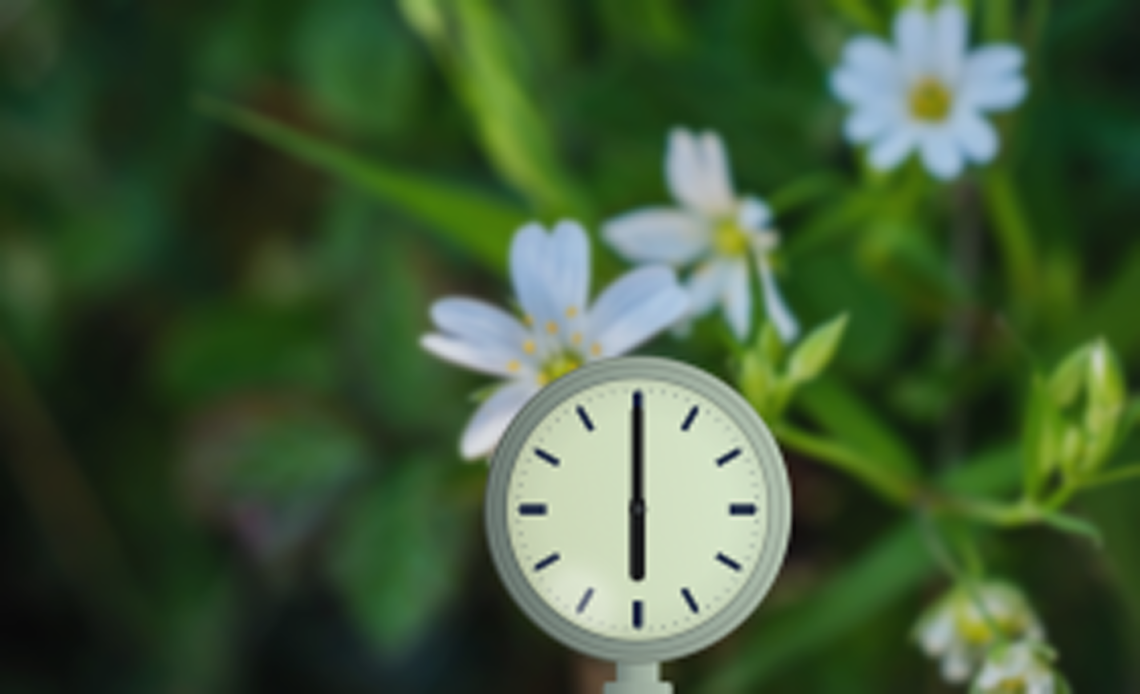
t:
6,00
